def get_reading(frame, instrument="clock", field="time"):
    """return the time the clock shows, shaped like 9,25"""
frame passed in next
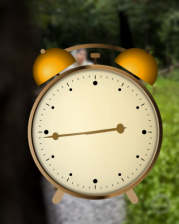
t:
2,44
